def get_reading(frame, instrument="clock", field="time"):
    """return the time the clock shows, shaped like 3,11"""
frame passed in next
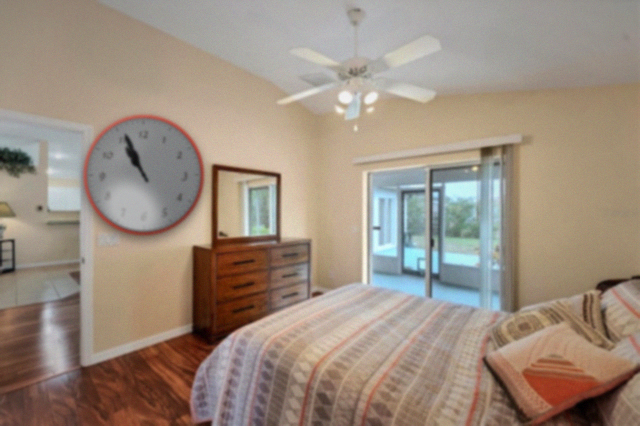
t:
10,56
